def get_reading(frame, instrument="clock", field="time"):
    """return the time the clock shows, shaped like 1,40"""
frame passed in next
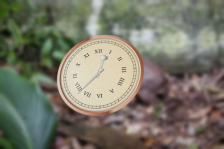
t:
12,38
